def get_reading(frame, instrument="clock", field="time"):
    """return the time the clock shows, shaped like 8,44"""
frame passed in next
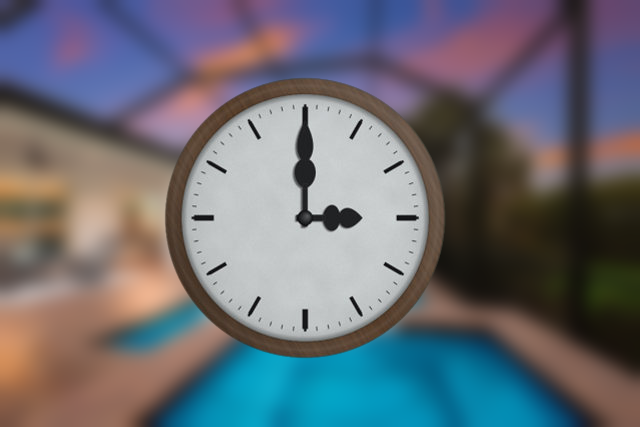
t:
3,00
